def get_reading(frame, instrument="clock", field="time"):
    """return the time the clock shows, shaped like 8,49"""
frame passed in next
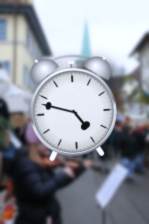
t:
4,48
